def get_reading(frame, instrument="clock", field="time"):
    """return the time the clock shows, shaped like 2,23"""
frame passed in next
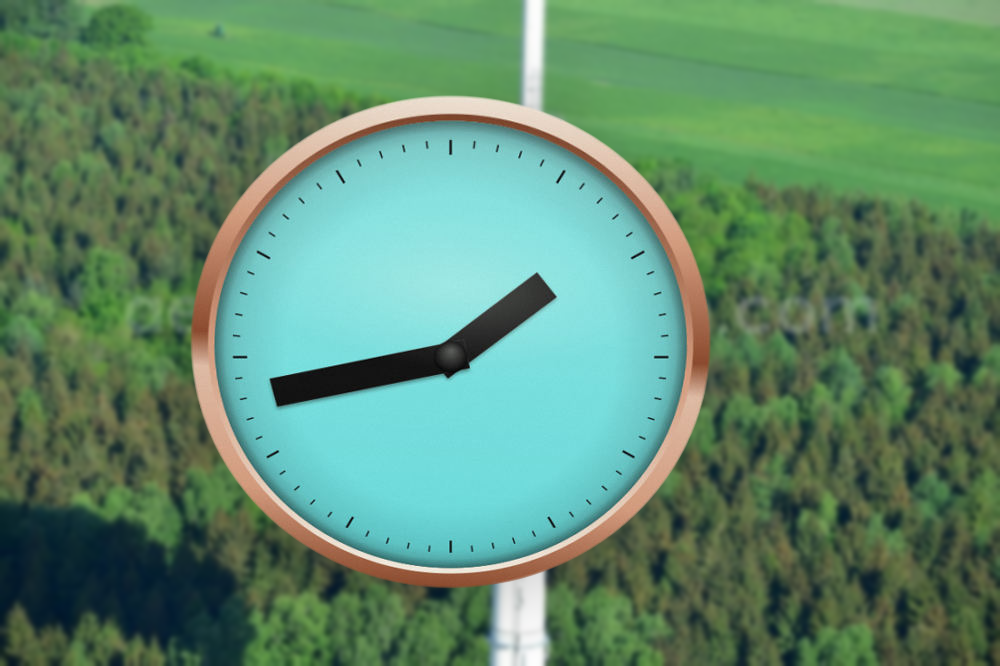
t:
1,43
